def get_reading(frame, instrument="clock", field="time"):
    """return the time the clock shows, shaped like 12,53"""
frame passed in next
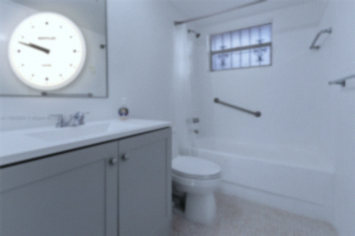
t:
9,48
